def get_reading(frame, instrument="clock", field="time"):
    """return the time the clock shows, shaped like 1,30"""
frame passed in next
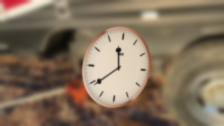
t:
11,39
